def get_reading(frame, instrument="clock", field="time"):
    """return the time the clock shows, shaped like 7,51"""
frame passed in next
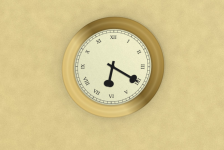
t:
6,20
